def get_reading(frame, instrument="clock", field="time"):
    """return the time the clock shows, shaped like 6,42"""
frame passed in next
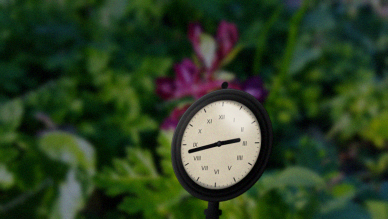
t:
2,43
